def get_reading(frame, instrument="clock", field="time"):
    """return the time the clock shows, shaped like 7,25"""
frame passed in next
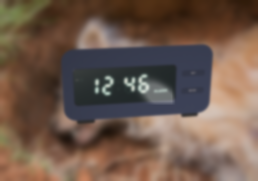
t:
12,46
